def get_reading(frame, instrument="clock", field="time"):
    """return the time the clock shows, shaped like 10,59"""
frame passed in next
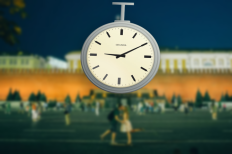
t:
9,10
